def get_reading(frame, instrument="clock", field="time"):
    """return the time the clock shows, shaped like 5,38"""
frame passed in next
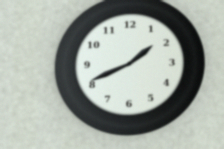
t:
1,41
